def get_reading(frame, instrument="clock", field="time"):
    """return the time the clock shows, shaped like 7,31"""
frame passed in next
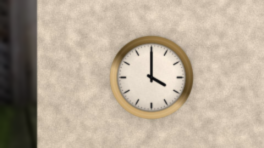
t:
4,00
